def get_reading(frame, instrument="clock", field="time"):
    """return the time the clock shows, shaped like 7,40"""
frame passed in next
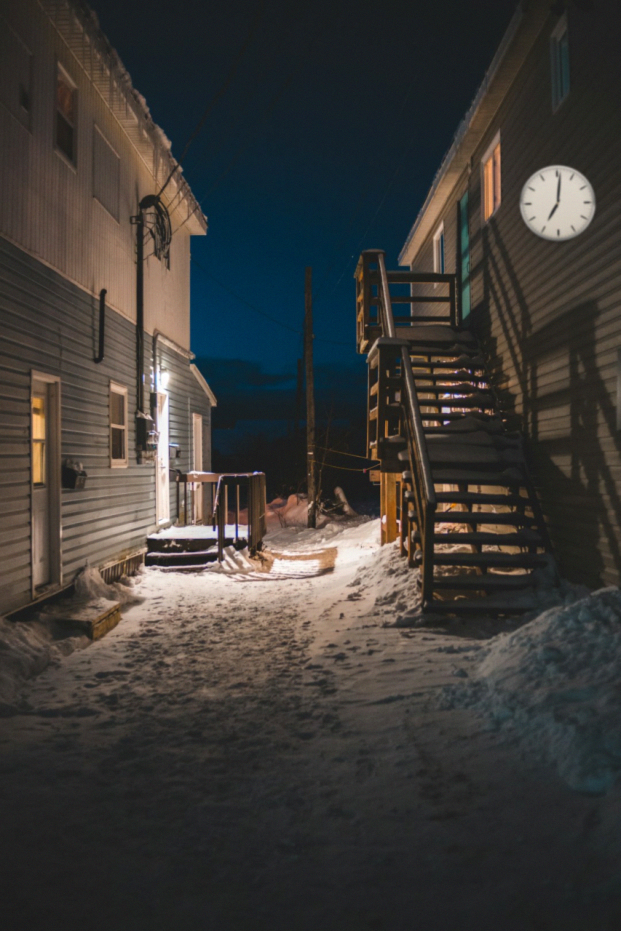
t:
7,01
